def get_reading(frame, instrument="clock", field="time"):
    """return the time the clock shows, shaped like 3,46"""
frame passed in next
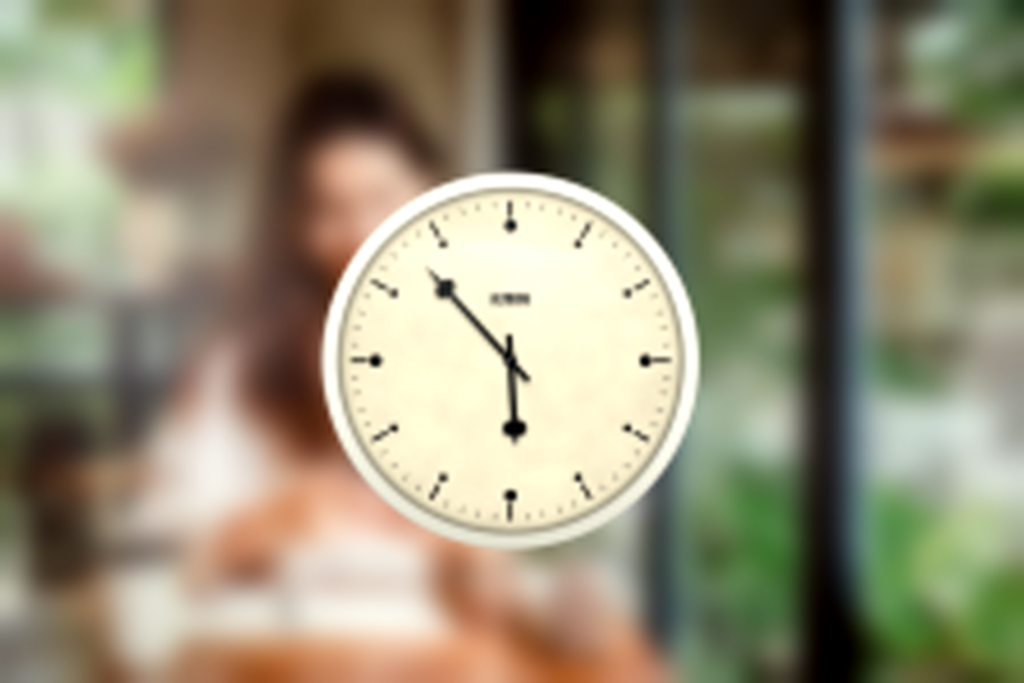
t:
5,53
